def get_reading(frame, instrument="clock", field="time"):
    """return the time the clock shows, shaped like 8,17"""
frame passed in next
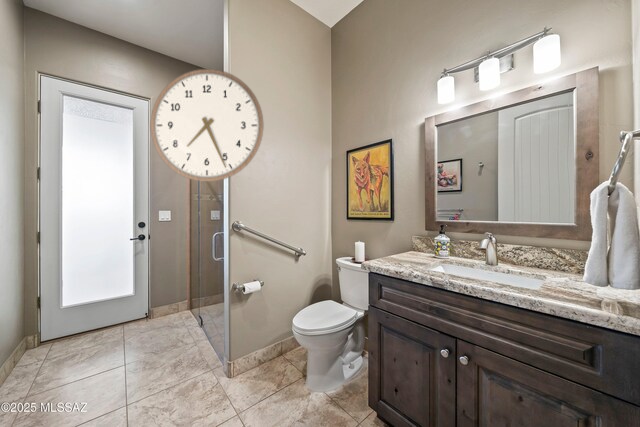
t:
7,26
